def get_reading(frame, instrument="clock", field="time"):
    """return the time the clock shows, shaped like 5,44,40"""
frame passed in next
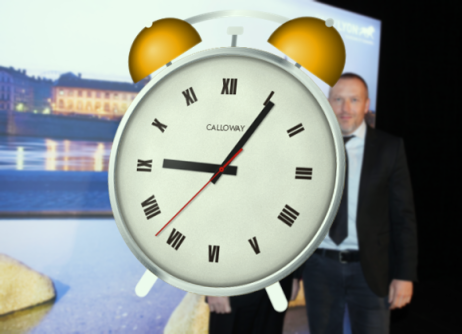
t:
9,05,37
